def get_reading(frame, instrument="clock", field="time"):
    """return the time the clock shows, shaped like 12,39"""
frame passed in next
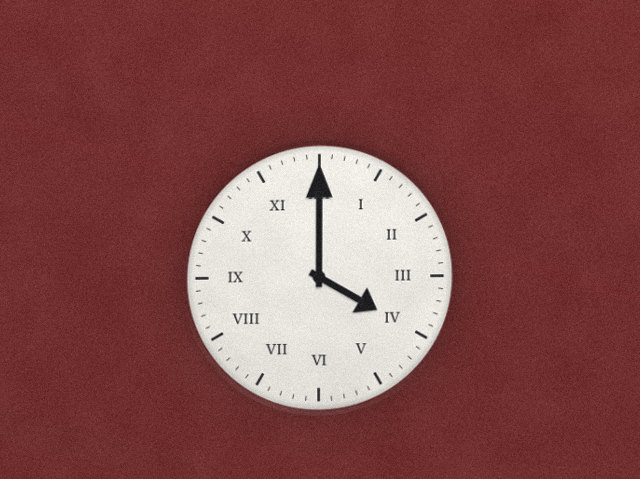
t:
4,00
